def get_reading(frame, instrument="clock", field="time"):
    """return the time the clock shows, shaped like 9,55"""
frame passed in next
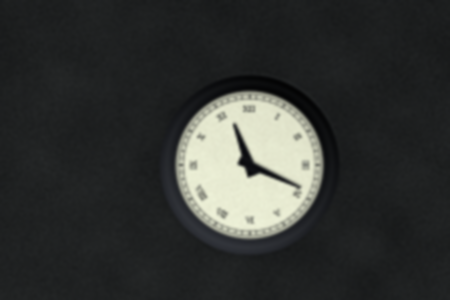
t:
11,19
